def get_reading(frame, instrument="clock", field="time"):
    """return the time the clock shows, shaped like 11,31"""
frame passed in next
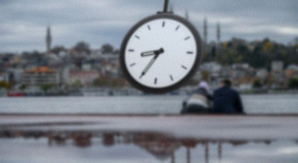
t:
8,35
